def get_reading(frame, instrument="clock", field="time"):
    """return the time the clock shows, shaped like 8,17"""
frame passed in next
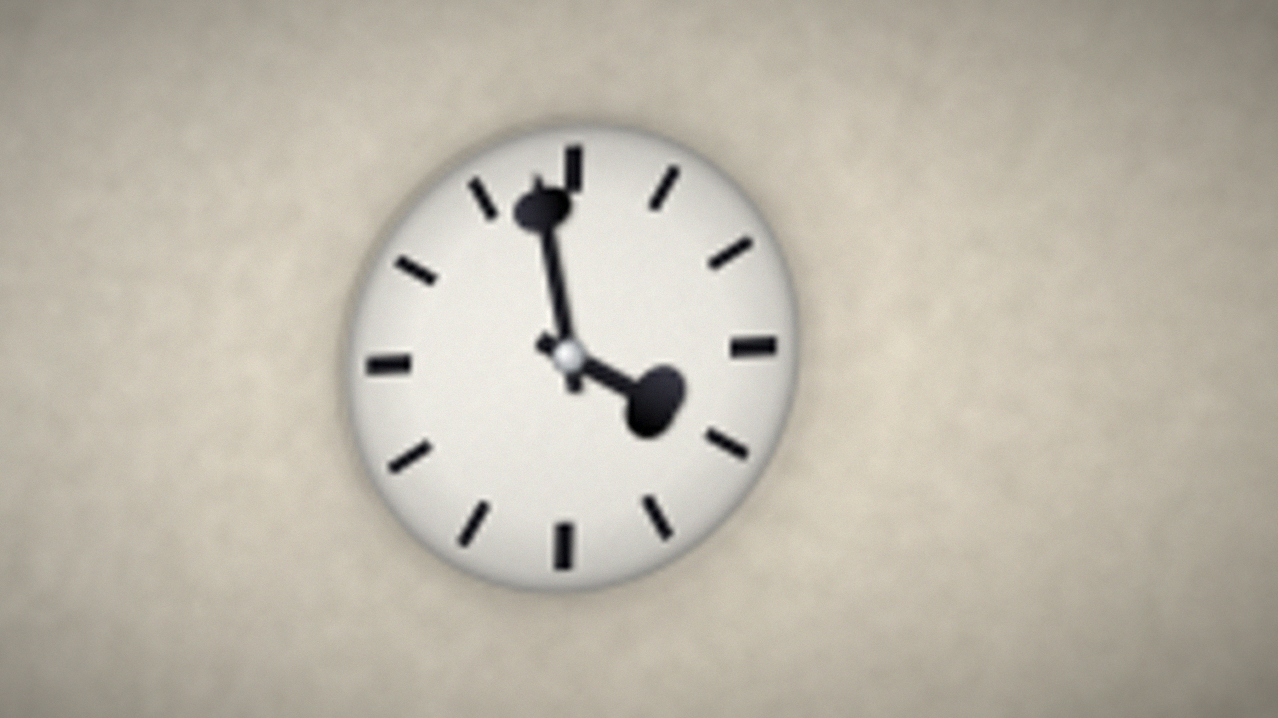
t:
3,58
